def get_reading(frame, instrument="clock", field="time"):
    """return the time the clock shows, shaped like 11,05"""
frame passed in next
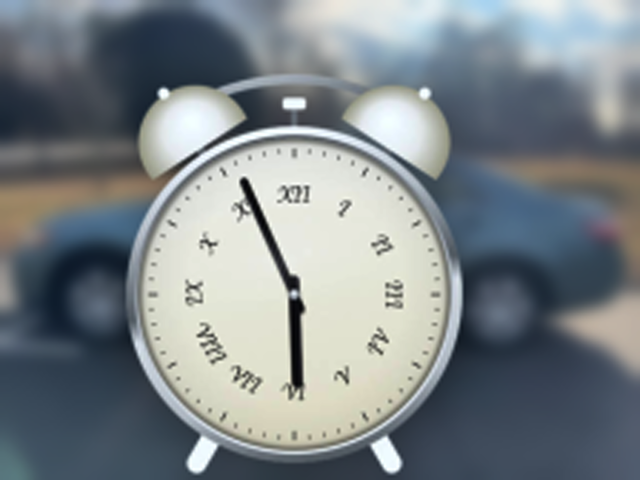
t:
5,56
